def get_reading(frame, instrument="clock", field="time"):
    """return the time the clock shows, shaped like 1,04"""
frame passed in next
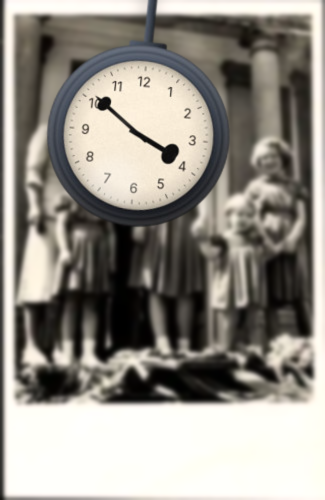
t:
3,51
